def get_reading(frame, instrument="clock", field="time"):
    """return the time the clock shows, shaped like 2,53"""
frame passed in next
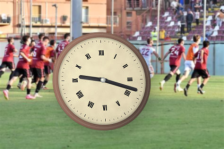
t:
9,18
